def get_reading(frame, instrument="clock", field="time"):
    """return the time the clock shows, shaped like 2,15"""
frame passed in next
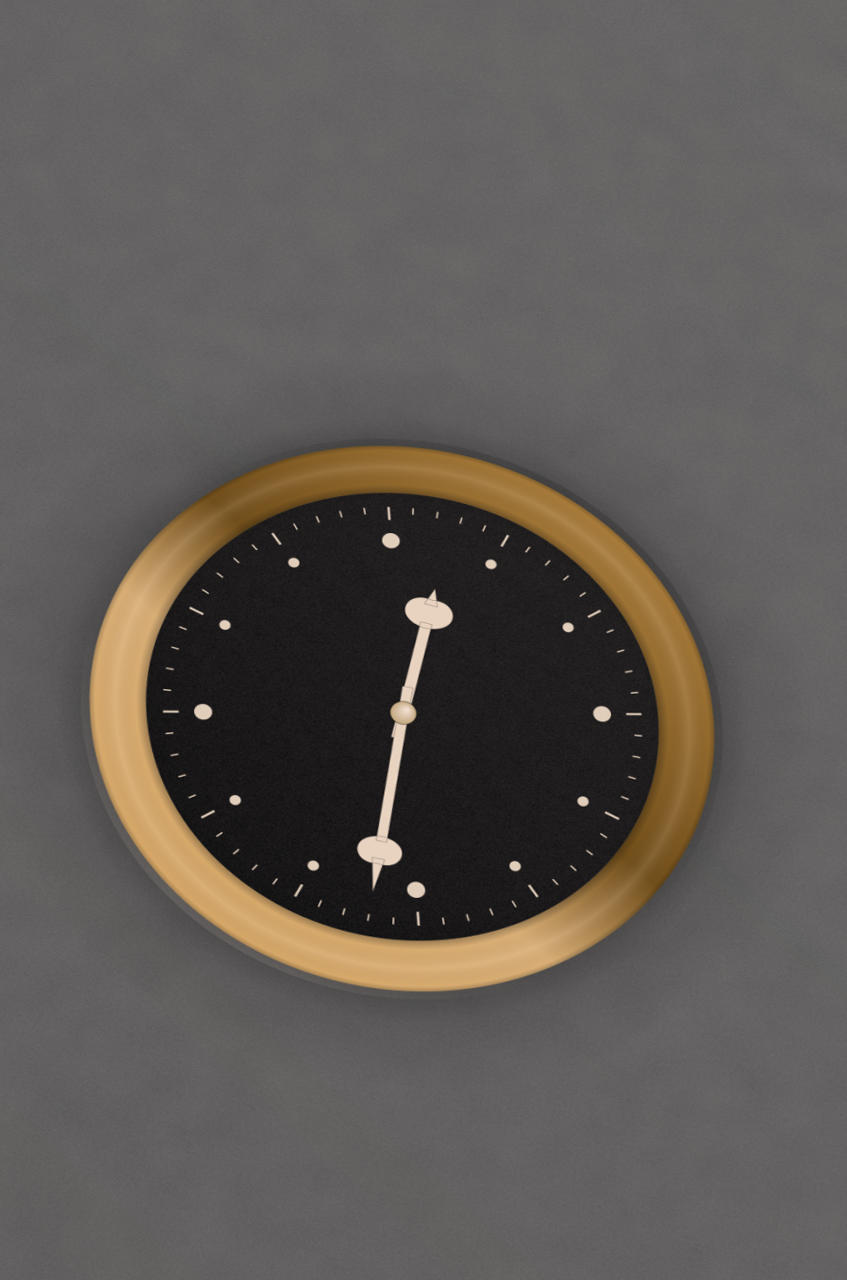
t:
12,32
